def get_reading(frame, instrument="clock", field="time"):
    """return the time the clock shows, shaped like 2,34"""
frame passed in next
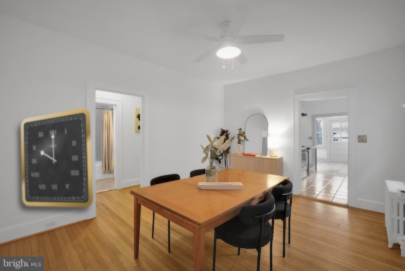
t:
10,00
